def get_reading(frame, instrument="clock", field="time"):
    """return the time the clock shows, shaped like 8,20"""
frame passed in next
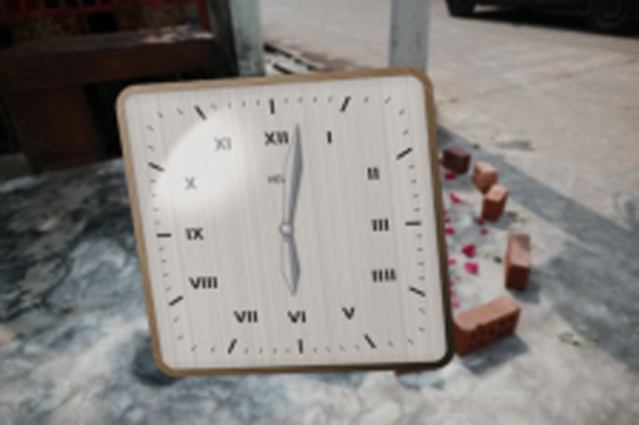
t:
6,02
